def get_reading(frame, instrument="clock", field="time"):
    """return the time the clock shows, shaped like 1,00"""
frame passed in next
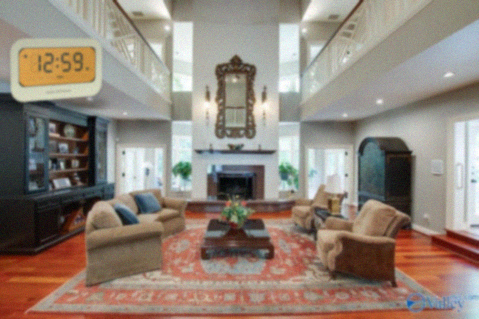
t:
12,59
